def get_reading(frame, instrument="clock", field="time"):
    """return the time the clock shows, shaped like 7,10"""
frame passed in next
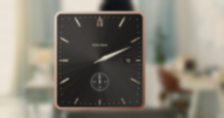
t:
2,11
